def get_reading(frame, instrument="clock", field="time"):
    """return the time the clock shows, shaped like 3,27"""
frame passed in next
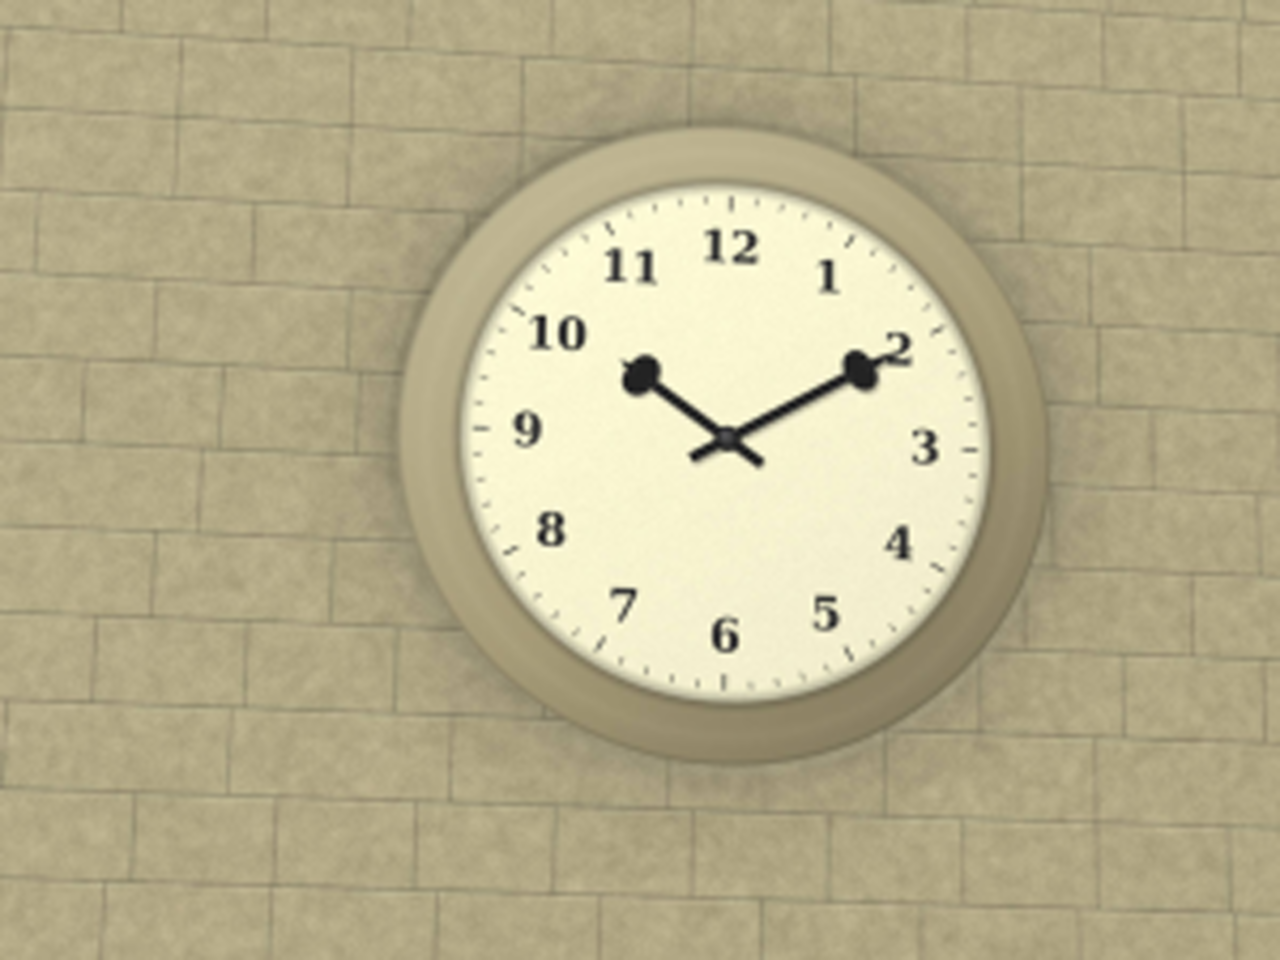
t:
10,10
